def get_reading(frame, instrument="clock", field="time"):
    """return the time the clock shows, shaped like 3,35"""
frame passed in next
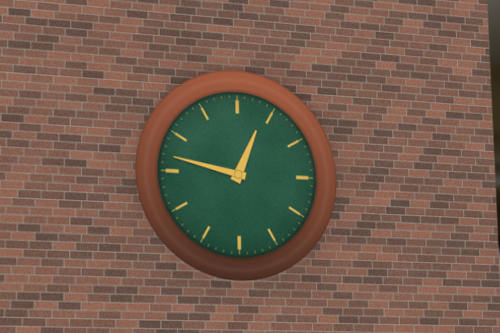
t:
12,47
